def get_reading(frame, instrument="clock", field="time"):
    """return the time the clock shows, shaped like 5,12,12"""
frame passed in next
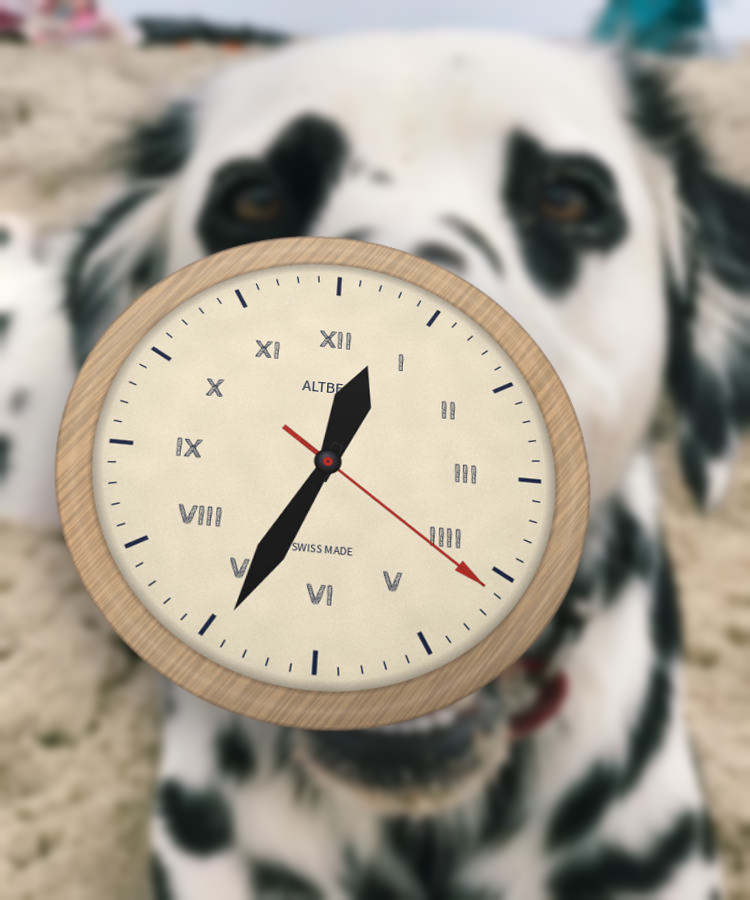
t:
12,34,21
